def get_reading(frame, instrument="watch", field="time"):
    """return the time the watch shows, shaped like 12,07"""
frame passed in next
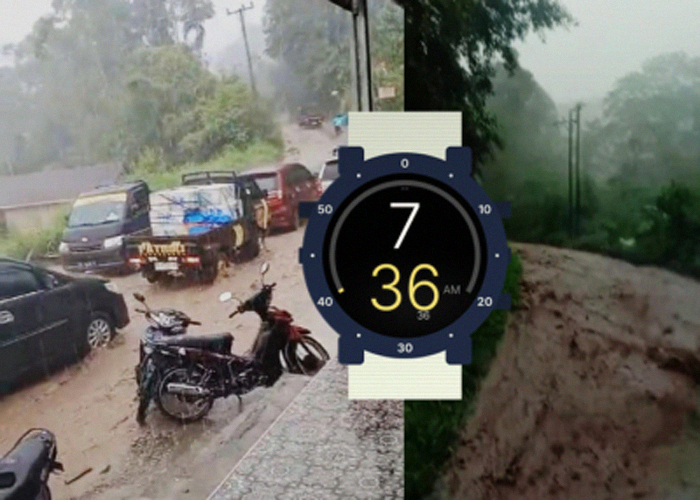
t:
7,36
